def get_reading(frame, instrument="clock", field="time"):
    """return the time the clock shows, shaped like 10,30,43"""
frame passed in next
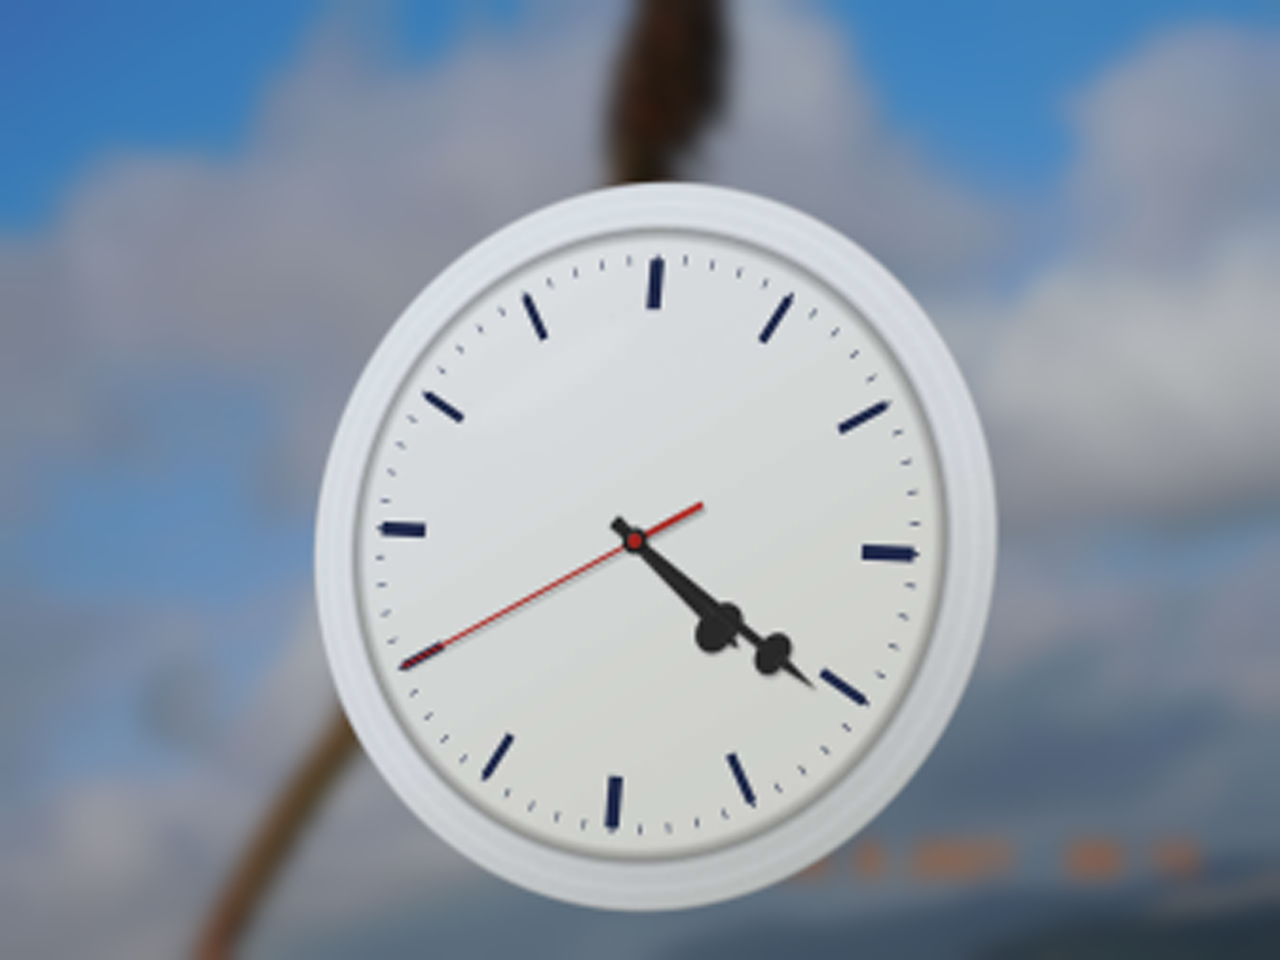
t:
4,20,40
